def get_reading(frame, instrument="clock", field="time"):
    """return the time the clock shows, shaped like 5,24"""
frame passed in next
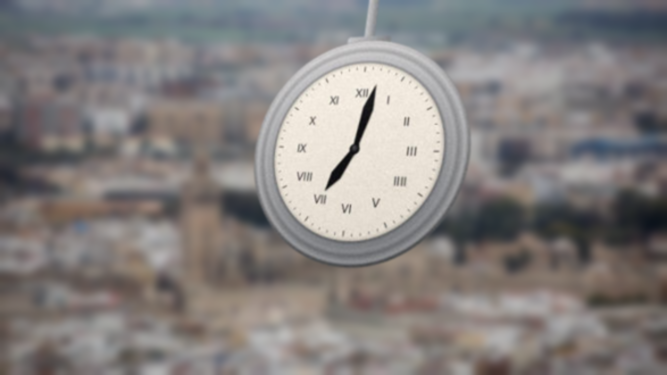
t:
7,02
